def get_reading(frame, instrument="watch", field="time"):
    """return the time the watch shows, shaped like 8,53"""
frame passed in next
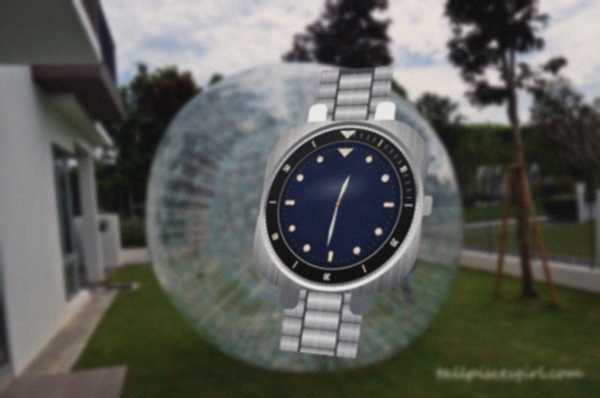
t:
12,31
